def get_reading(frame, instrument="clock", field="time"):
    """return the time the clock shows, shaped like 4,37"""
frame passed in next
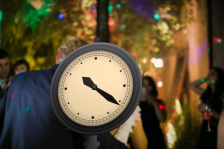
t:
10,21
